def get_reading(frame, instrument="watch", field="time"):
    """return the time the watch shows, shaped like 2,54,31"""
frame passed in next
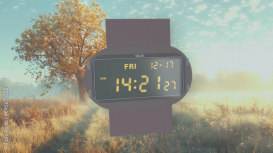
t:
14,21,27
